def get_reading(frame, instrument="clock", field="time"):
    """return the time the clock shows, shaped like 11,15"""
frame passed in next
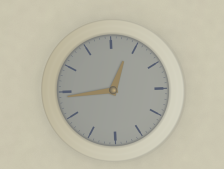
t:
12,44
